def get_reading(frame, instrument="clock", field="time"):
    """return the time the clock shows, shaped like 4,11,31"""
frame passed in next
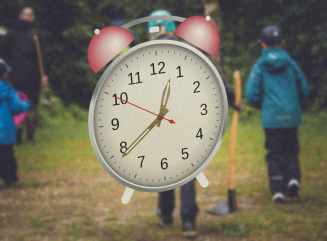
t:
12,38,50
